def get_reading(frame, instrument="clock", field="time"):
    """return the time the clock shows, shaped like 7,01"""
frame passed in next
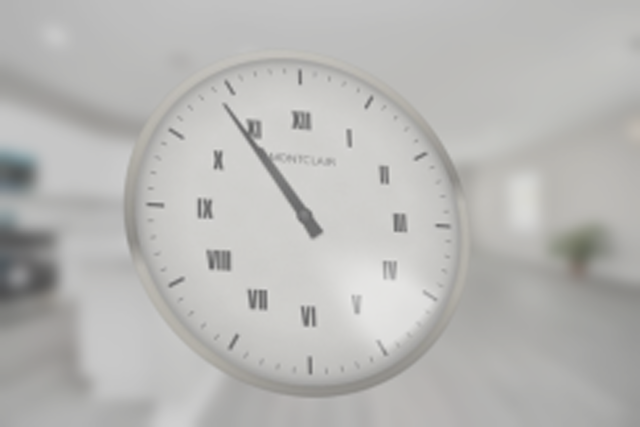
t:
10,54
